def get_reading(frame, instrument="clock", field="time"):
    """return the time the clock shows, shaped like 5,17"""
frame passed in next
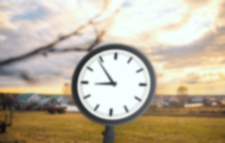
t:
8,54
